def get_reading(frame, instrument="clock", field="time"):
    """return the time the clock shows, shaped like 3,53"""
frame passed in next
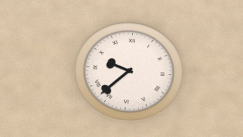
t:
9,37
